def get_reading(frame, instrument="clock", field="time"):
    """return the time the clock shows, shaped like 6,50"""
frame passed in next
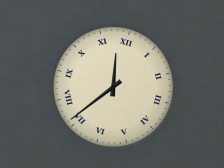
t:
11,36
